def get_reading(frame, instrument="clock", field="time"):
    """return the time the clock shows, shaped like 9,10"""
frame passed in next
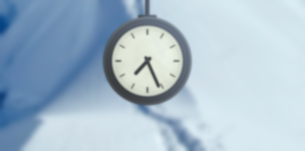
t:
7,26
